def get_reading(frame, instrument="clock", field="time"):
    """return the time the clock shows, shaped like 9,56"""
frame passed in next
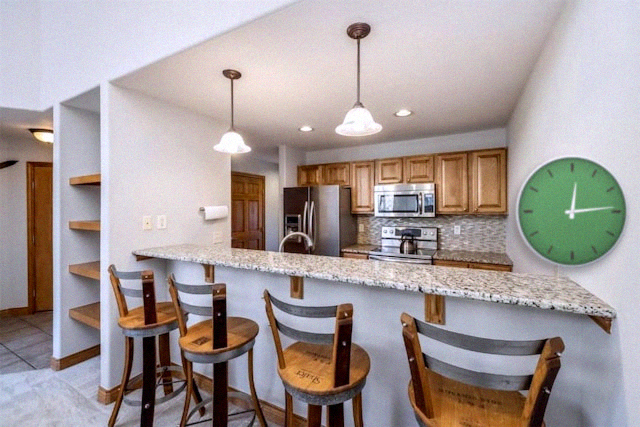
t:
12,14
